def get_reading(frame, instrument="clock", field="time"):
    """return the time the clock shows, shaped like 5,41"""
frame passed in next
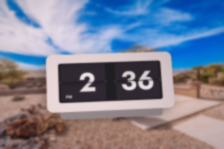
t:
2,36
